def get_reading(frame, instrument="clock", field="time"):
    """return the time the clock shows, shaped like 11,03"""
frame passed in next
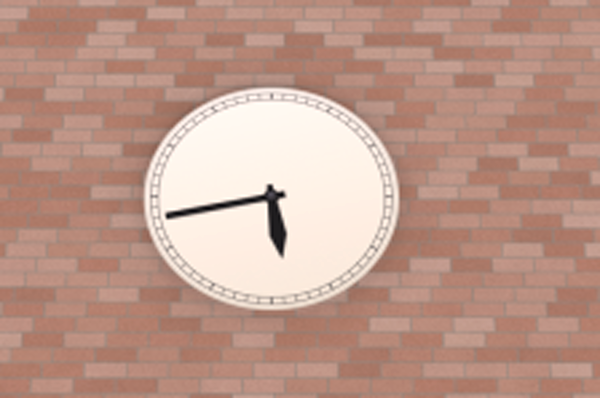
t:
5,43
